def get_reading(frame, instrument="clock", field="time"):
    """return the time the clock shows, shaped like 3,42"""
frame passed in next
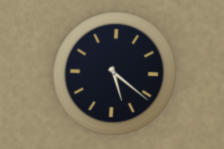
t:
5,21
